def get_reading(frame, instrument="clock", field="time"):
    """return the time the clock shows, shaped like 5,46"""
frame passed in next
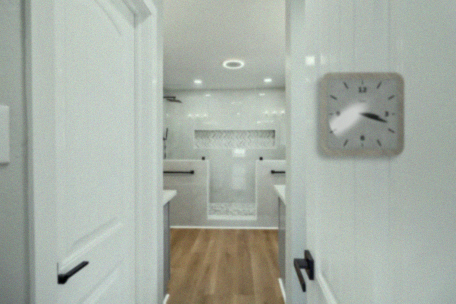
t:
3,18
